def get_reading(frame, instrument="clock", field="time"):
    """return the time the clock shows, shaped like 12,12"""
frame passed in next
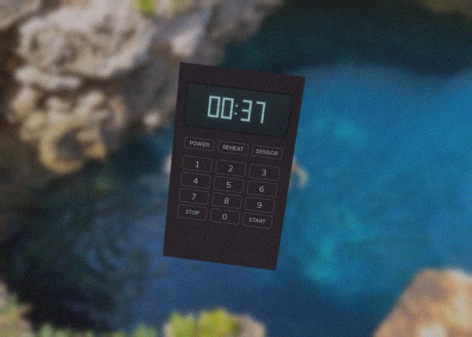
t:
0,37
